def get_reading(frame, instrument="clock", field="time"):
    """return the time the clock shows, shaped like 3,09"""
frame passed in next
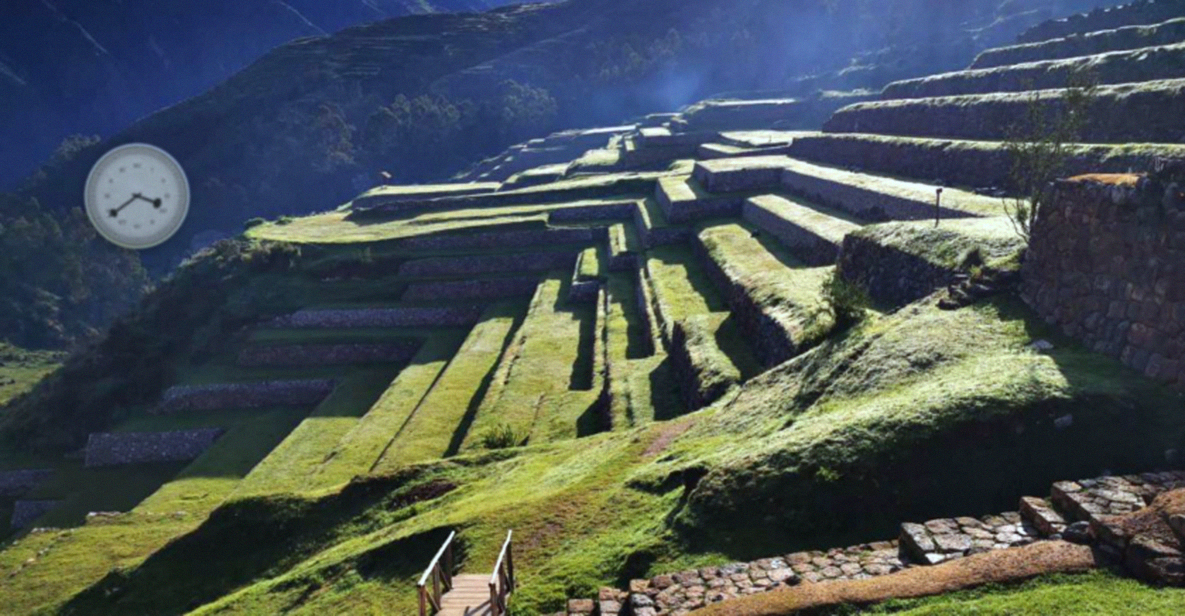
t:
3,39
